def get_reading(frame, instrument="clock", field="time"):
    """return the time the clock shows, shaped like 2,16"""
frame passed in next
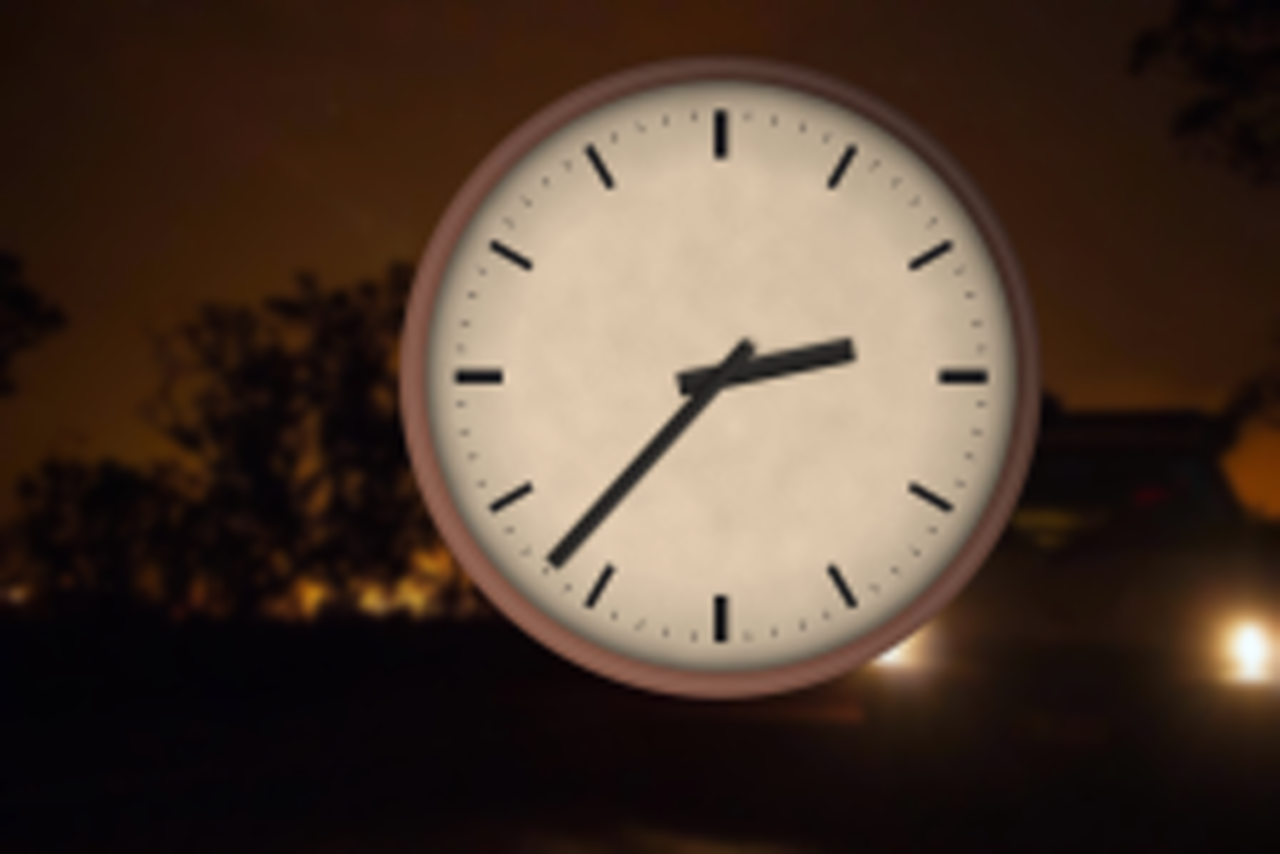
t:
2,37
